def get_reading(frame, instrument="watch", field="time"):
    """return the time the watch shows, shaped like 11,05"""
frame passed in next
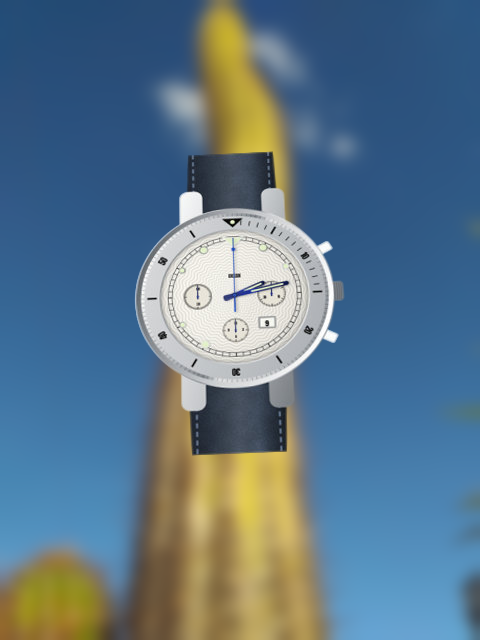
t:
2,13
